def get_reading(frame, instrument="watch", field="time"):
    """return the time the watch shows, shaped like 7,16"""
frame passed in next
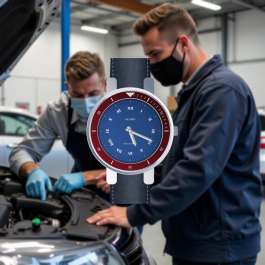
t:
5,19
